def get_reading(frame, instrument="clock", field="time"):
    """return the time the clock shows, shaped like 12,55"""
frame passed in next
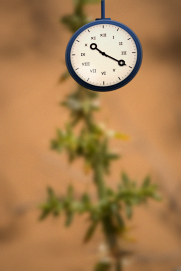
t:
10,20
